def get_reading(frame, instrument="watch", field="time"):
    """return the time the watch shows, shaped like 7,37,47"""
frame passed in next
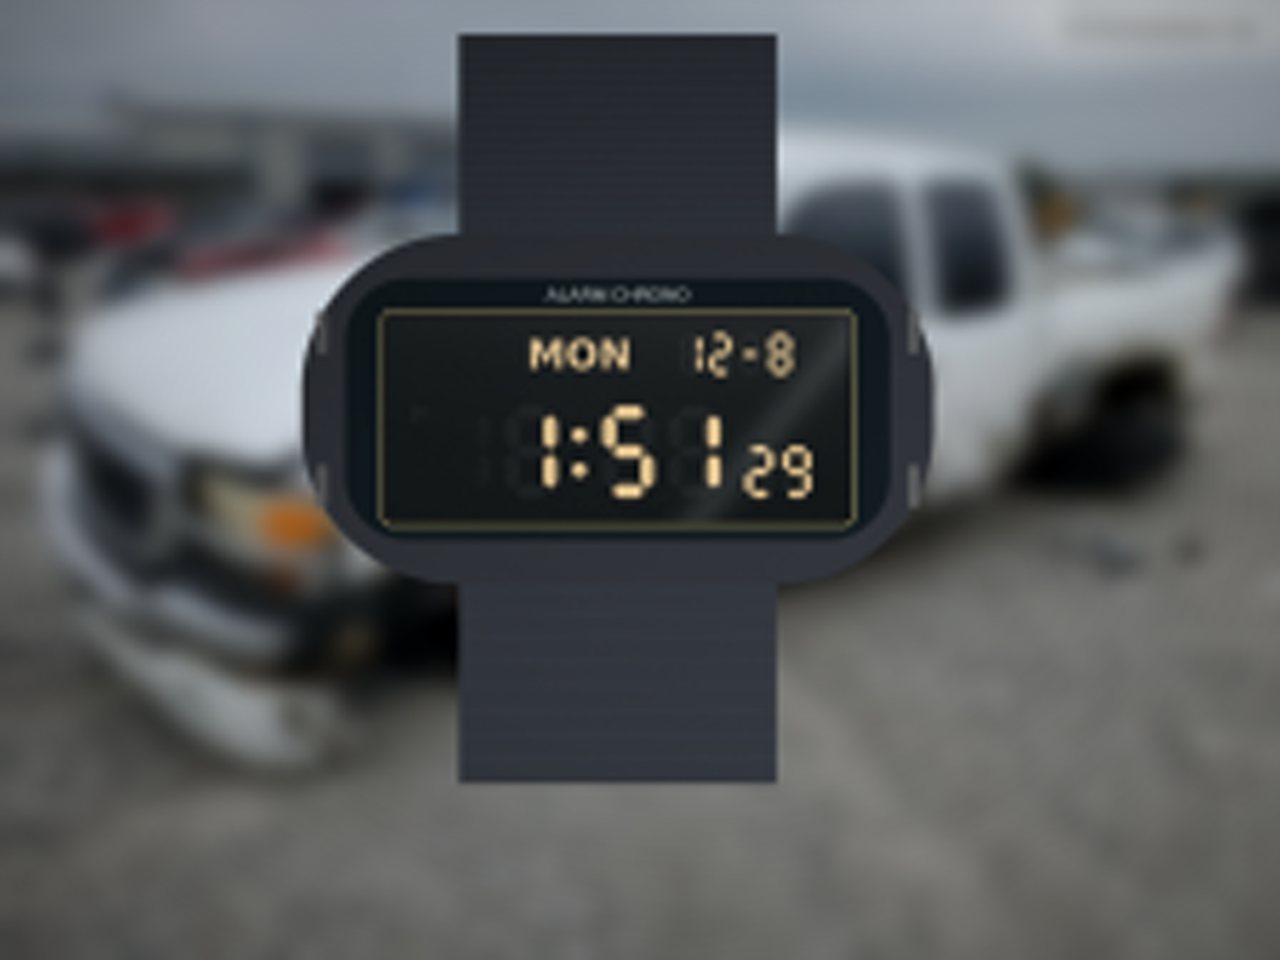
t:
1,51,29
